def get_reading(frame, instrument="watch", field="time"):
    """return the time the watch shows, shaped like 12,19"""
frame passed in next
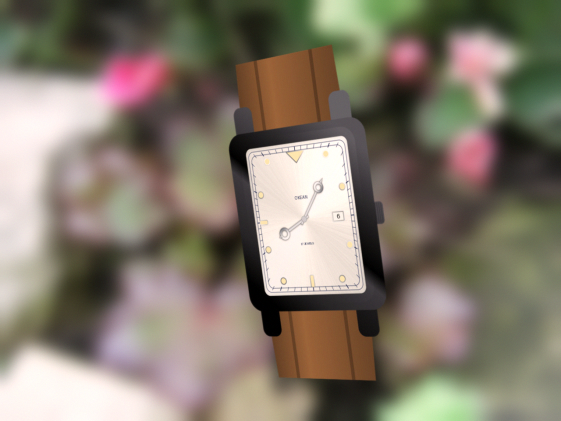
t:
8,06
